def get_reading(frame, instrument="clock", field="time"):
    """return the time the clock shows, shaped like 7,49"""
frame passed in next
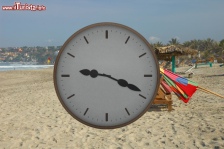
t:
9,19
